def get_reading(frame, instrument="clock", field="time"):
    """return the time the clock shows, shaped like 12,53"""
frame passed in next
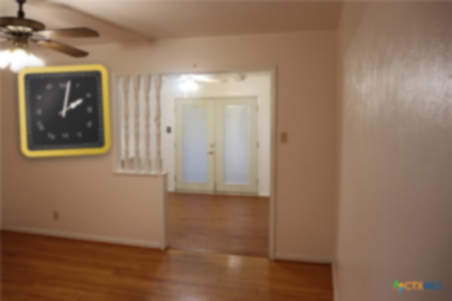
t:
2,02
